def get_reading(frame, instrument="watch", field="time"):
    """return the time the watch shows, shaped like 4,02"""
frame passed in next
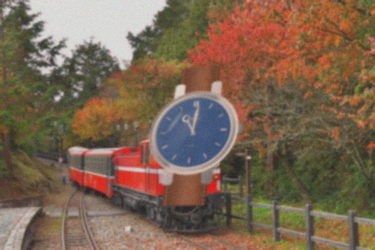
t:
11,01
